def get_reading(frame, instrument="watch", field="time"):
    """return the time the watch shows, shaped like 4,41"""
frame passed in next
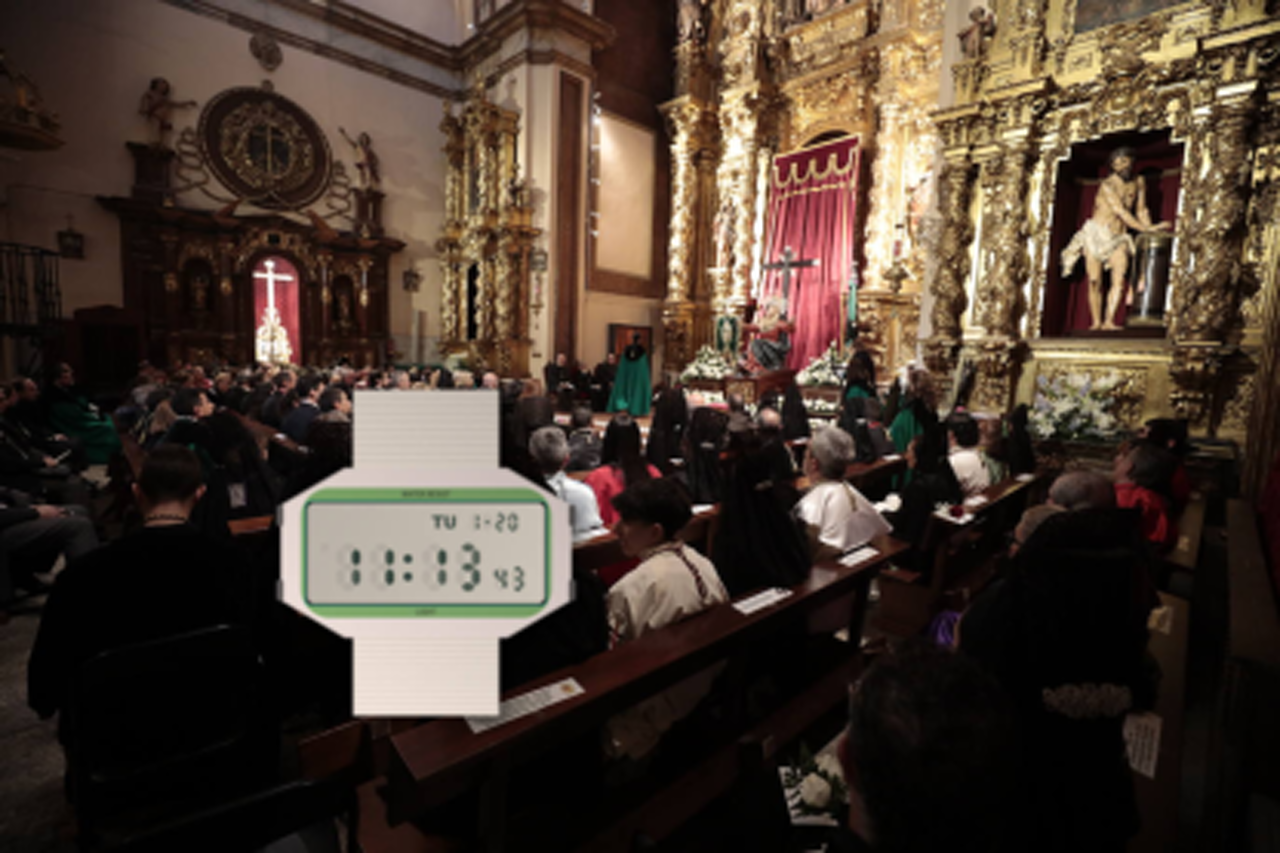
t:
11,13
